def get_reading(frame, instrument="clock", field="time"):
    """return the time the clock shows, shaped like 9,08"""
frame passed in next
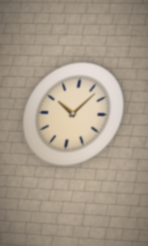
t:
10,07
